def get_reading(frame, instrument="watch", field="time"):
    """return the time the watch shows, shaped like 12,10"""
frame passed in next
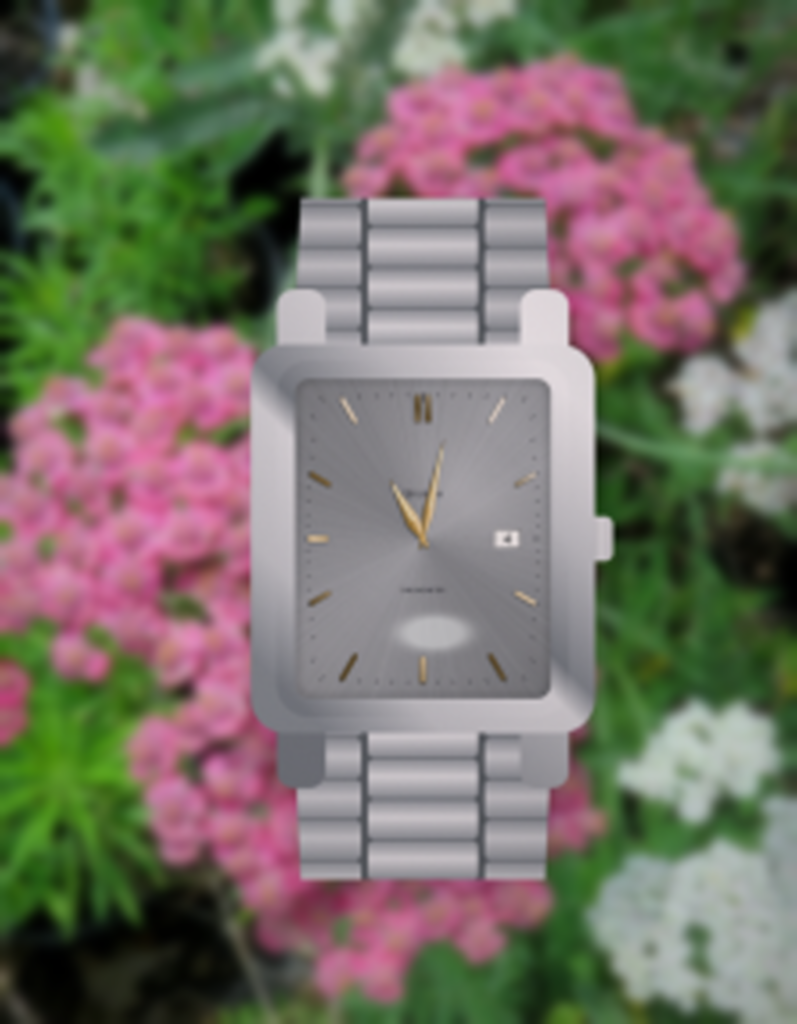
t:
11,02
